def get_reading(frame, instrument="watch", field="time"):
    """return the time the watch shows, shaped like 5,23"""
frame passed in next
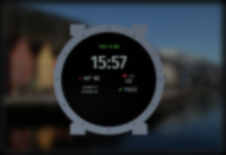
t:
15,57
